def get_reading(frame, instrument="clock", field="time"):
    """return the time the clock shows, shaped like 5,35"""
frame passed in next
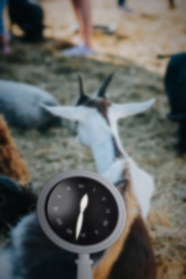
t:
12,32
